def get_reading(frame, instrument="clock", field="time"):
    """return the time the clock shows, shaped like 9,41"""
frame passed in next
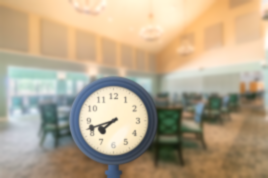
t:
7,42
